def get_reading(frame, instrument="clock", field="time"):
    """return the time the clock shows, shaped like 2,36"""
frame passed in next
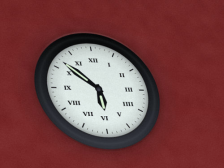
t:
5,52
